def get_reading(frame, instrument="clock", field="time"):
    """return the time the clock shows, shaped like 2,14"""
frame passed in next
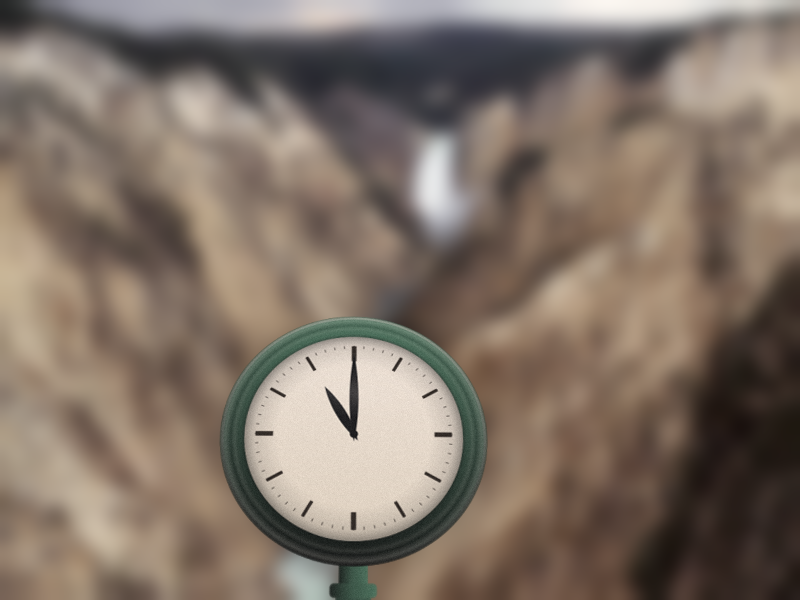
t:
11,00
